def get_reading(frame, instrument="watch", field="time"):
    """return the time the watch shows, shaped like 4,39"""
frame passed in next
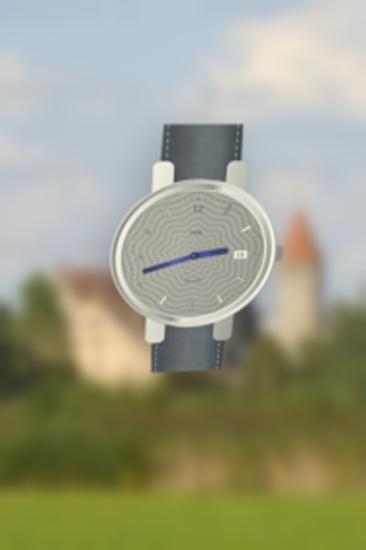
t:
2,42
